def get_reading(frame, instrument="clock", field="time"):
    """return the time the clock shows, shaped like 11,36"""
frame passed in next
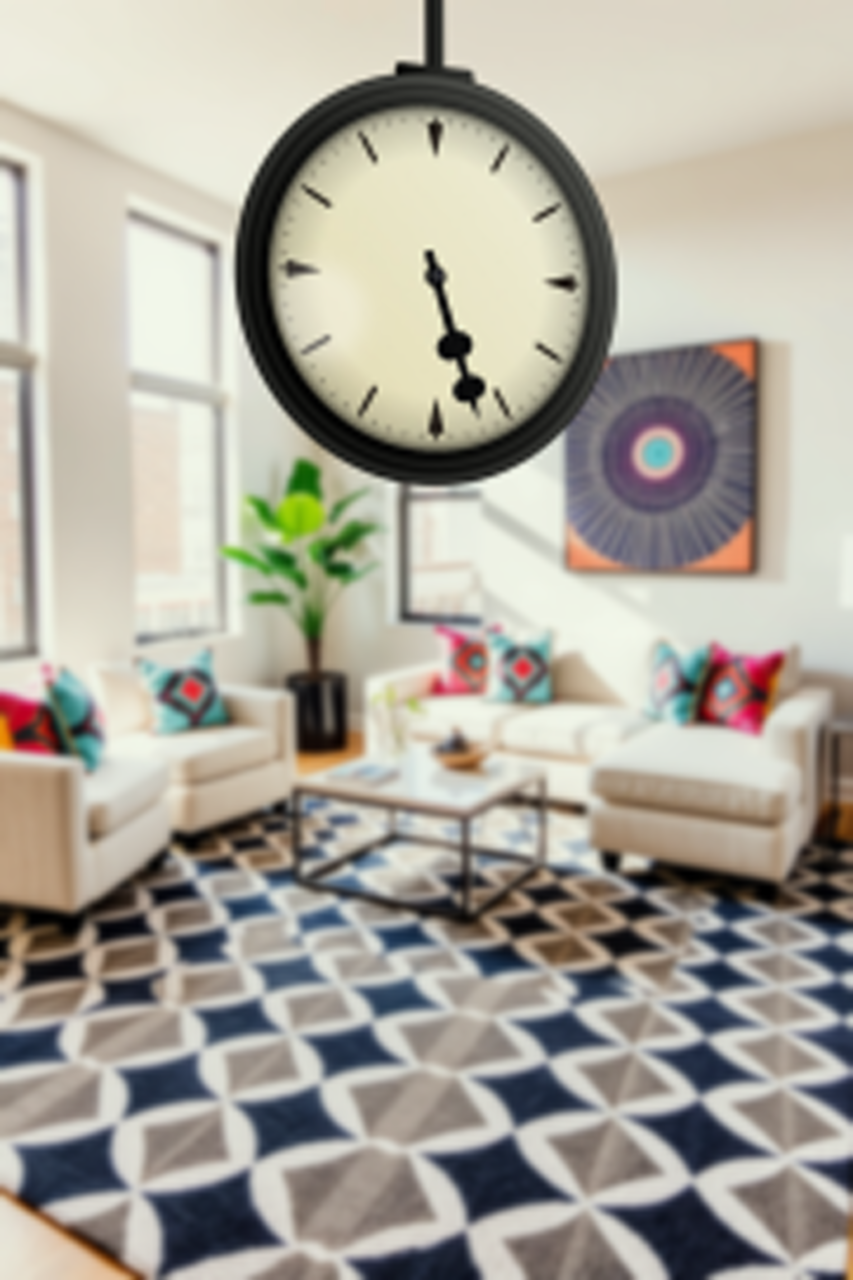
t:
5,27
